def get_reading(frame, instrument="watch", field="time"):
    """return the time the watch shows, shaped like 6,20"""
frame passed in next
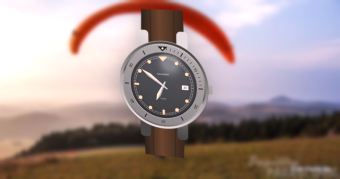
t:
6,51
